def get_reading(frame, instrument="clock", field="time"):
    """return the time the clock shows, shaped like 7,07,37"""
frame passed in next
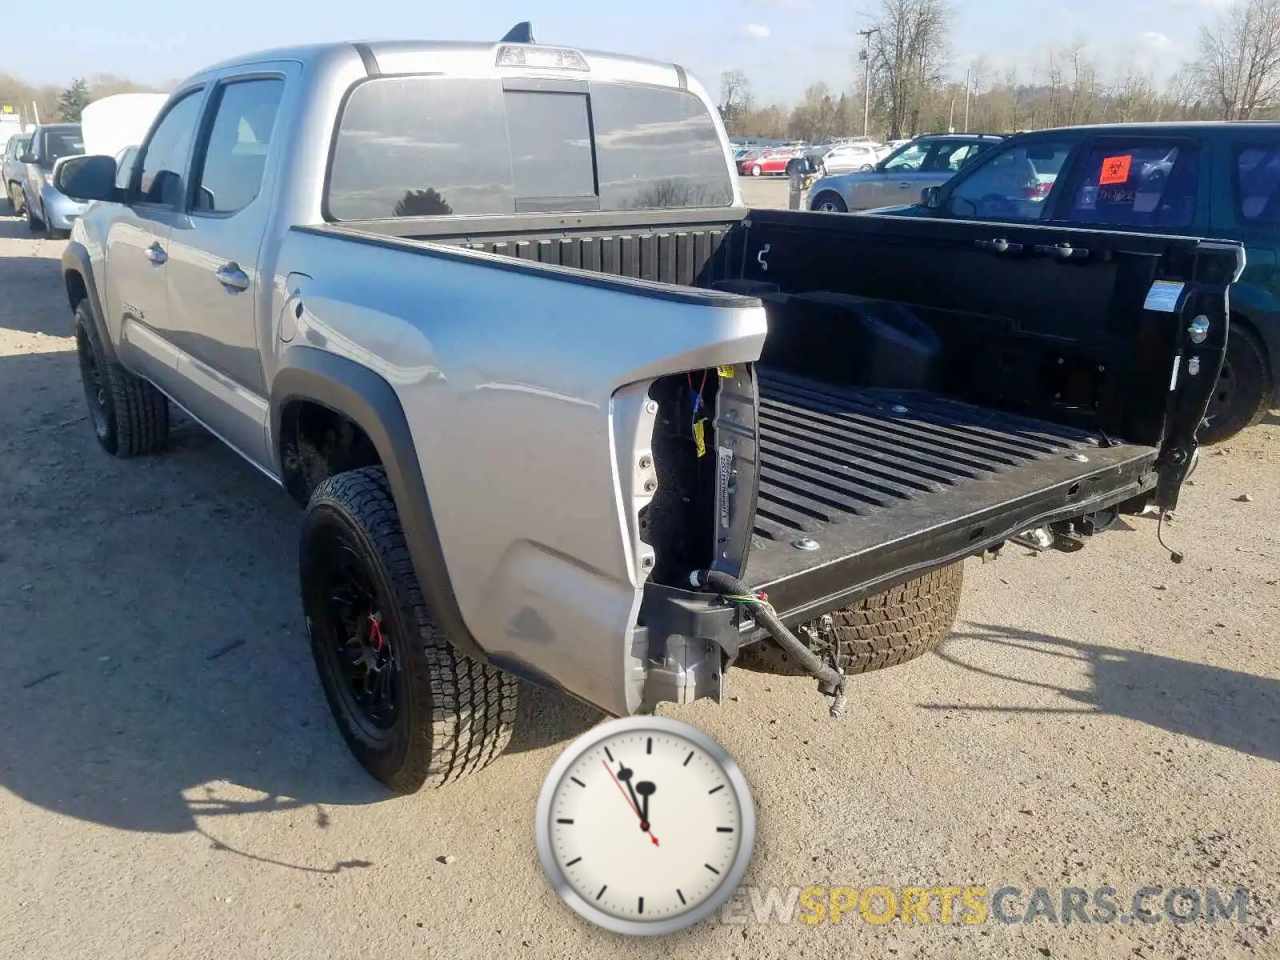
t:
11,55,54
